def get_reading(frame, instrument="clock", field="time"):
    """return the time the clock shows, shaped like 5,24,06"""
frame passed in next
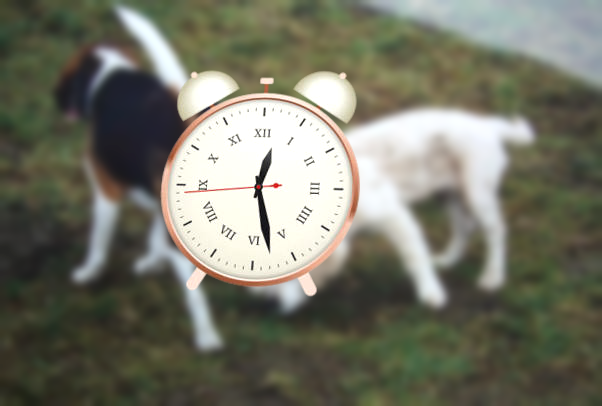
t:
12,27,44
